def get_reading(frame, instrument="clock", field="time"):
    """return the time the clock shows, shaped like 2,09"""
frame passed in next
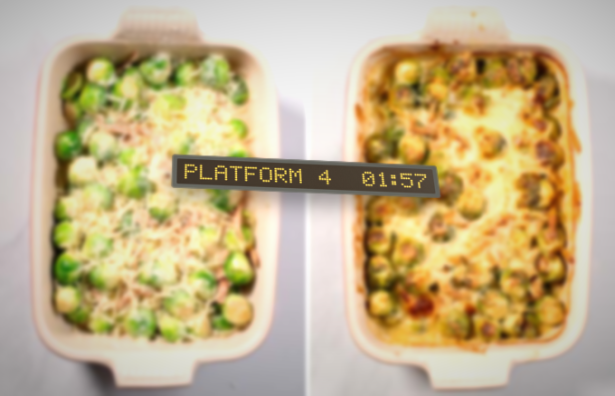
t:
1,57
